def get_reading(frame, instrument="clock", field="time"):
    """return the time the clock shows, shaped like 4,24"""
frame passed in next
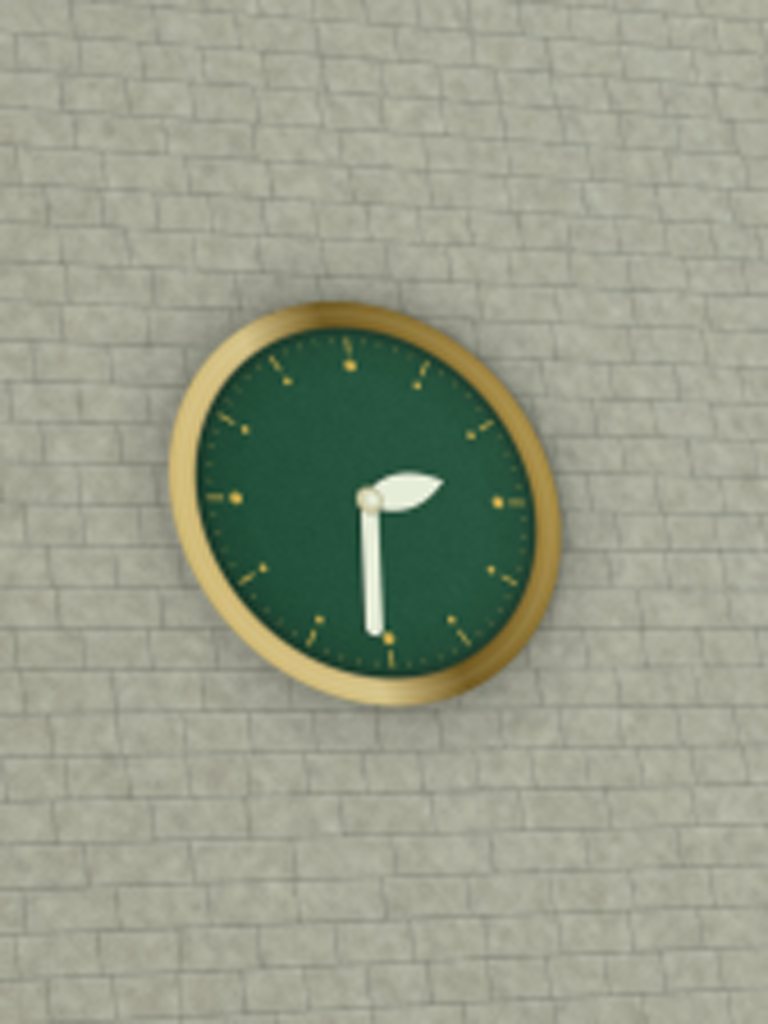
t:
2,31
